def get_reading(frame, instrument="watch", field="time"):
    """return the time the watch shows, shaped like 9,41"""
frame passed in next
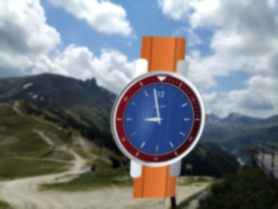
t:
8,58
